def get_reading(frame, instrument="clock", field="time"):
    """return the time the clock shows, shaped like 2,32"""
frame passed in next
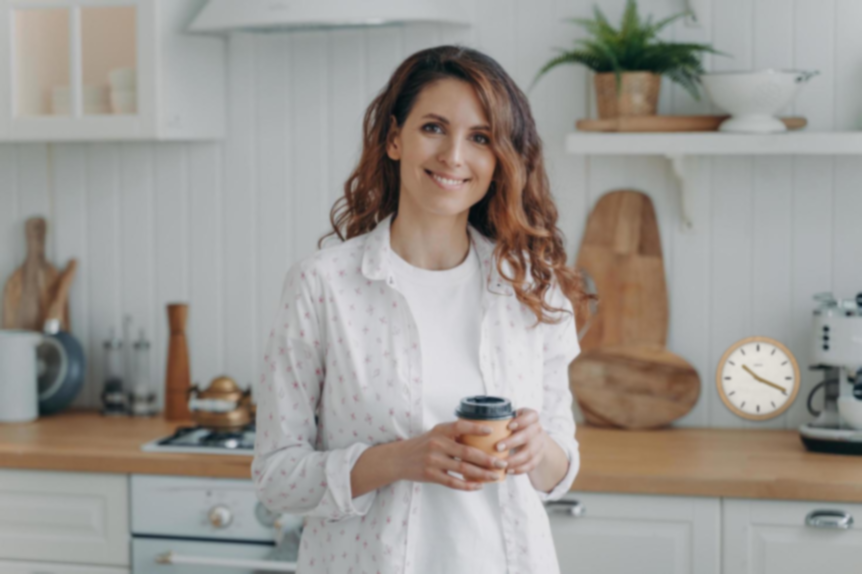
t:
10,19
